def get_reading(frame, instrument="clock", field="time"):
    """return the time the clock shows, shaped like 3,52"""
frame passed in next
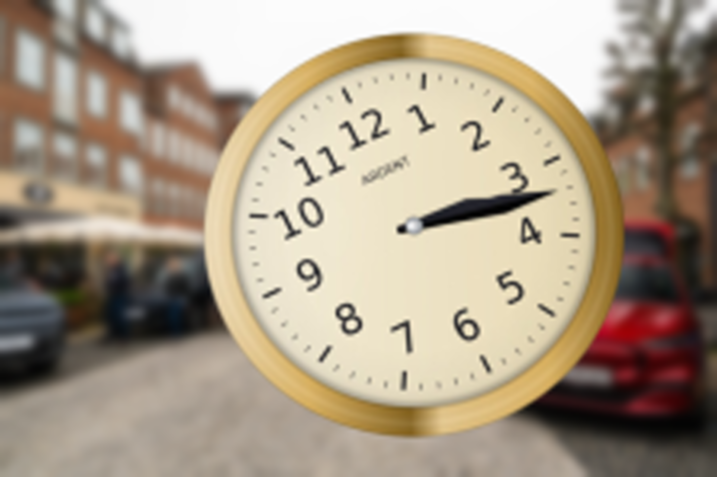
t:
3,17
